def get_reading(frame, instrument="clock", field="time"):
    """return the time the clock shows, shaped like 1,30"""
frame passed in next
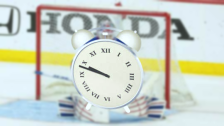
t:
9,48
